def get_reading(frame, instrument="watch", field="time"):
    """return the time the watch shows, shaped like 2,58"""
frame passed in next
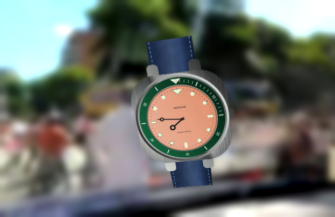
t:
7,46
